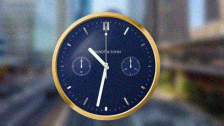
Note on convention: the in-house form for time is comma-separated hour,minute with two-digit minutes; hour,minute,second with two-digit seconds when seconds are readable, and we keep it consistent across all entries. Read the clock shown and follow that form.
10,32
